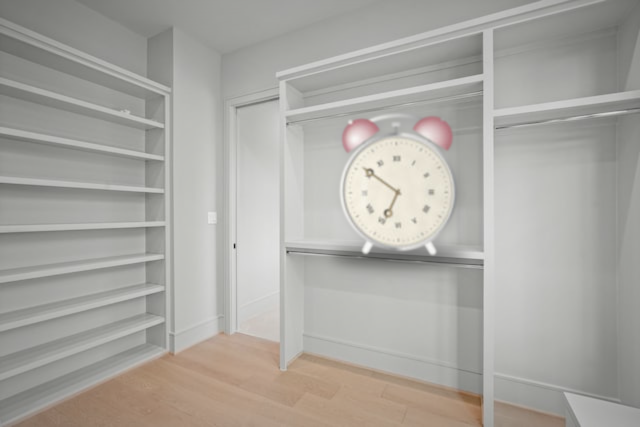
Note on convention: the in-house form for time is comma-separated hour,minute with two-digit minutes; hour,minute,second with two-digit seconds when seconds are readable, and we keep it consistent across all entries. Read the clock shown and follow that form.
6,51
